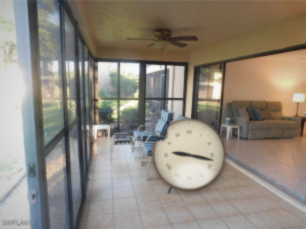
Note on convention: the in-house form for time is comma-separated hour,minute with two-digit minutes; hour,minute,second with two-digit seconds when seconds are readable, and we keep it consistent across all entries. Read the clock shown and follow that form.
9,17
